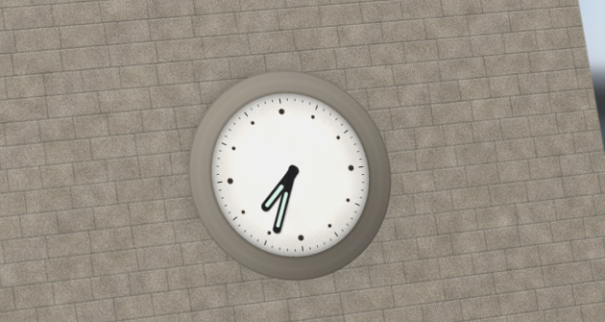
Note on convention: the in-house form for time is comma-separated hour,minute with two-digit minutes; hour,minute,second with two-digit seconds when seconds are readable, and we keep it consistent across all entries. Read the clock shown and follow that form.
7,34
